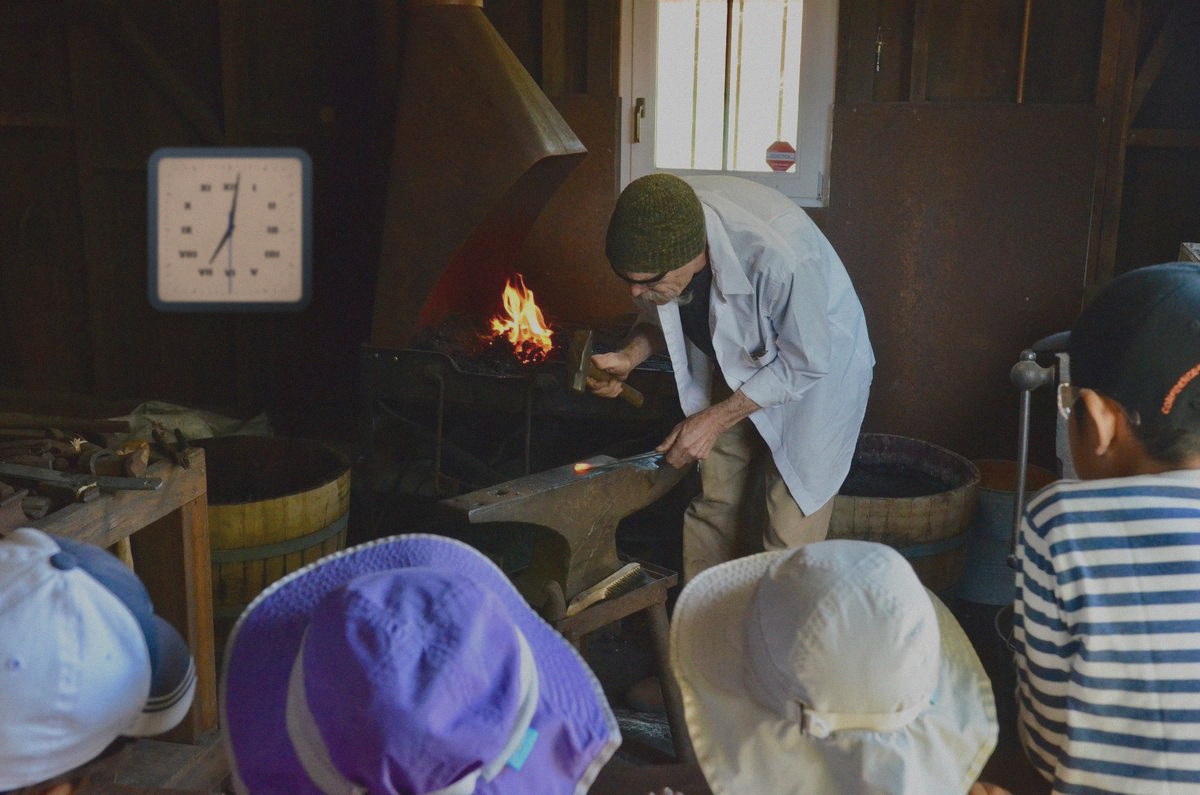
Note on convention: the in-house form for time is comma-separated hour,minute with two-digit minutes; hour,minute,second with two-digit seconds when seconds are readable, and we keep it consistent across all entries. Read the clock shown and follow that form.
7,01,30
